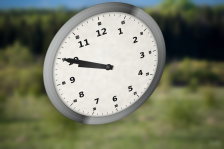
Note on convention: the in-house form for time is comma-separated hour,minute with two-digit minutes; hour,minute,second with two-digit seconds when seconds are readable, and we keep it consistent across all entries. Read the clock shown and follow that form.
9,50
